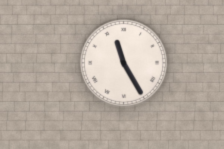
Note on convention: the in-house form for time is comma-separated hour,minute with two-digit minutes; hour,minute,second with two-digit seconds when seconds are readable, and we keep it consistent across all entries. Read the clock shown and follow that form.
11,25
